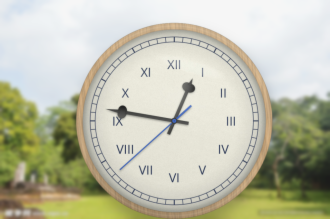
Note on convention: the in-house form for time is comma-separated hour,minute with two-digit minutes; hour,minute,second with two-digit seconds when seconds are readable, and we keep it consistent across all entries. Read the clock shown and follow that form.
12,46,38
